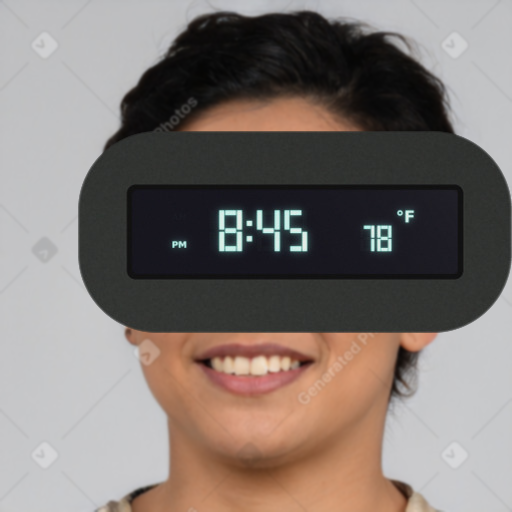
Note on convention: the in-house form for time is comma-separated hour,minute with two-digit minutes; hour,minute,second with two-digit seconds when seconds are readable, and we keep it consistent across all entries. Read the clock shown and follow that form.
8,45
